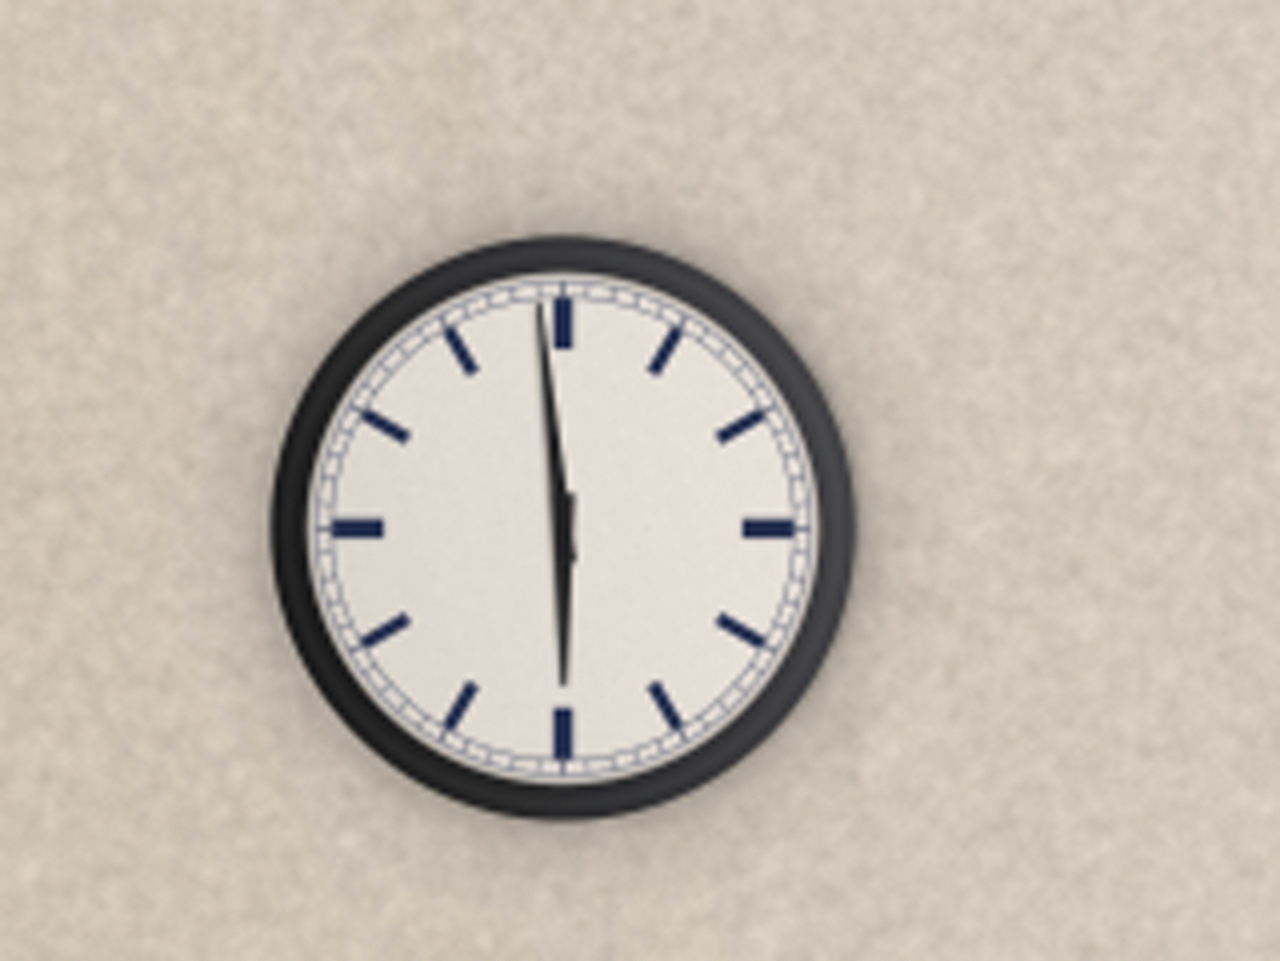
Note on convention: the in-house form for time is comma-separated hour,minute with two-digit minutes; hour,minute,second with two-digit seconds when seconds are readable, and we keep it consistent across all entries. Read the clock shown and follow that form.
5,59
